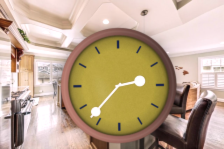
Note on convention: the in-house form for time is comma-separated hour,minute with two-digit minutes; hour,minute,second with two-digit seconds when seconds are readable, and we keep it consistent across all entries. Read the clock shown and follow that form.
2,37
